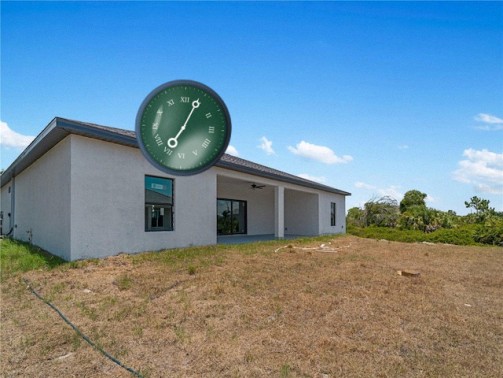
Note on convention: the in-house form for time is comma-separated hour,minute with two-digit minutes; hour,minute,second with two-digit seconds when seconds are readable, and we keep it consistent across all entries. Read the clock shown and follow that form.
7,04
